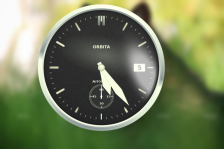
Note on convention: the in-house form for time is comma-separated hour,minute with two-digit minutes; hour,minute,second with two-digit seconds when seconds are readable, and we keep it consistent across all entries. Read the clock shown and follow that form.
5,24
